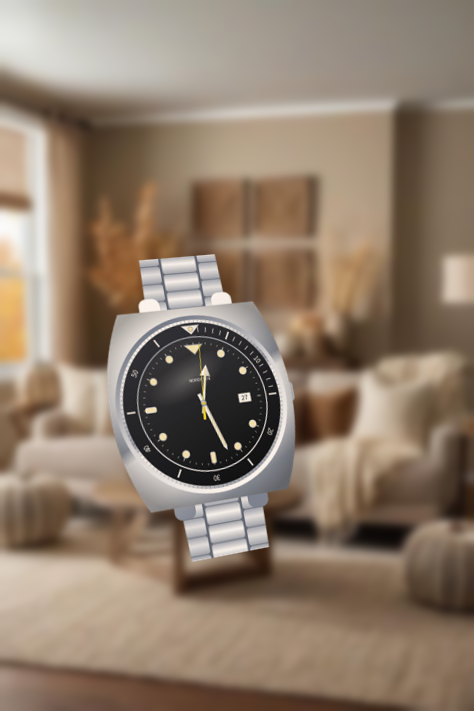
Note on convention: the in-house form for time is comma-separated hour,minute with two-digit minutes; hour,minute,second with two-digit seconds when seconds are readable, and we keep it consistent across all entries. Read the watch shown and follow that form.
12,27,01
